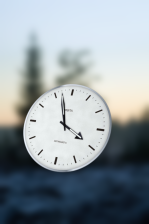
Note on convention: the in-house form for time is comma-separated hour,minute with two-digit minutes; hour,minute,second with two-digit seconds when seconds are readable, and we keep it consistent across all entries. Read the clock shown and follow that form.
3,57
